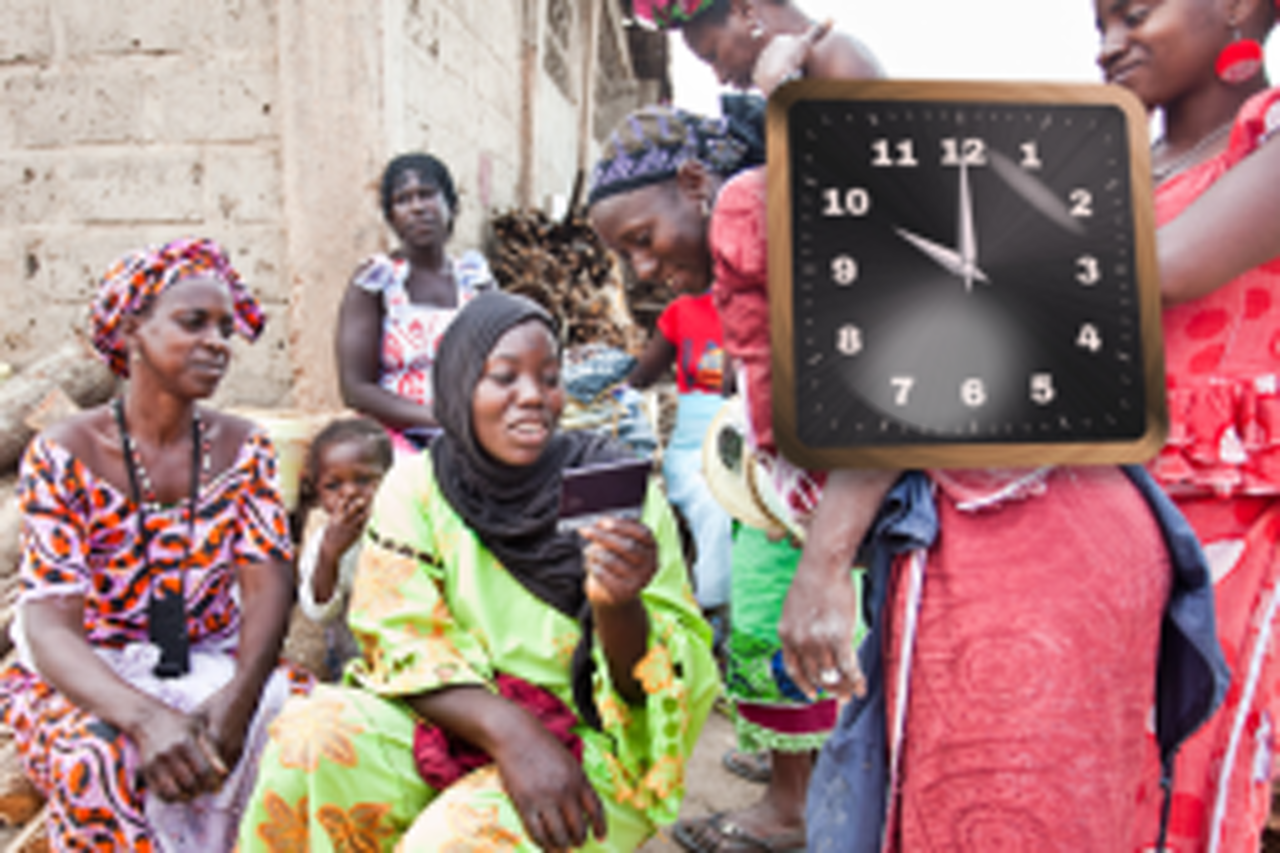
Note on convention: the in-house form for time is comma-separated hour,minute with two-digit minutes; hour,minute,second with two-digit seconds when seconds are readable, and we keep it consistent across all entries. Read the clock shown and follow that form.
10,00
